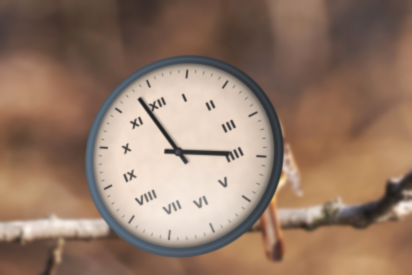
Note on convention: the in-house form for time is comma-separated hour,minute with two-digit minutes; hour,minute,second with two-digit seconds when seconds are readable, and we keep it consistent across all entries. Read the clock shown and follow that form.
3,58
